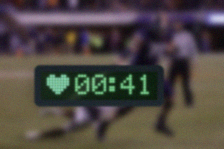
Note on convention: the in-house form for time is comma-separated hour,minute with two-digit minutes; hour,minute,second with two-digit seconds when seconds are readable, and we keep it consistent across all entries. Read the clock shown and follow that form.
0,41
